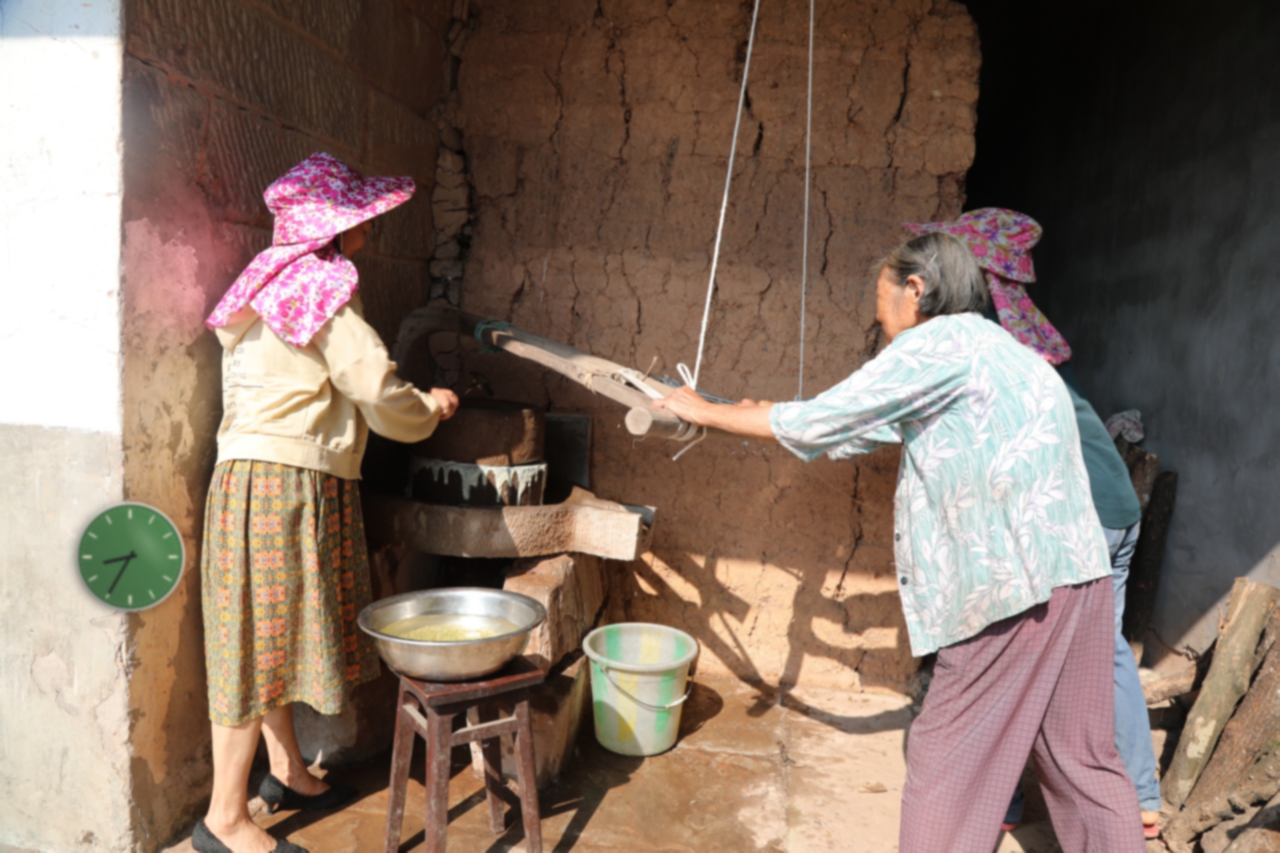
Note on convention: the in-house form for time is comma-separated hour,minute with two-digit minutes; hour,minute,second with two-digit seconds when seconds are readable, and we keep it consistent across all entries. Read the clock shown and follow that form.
8,35
